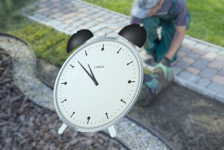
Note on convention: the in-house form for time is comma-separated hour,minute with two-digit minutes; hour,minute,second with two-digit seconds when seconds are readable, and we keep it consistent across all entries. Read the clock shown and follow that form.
10,52
